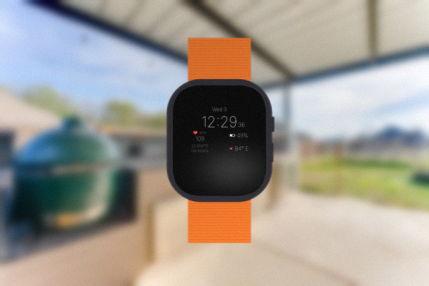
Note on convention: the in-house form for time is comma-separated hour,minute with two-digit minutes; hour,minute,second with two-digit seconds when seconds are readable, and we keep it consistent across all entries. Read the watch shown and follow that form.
12,29
